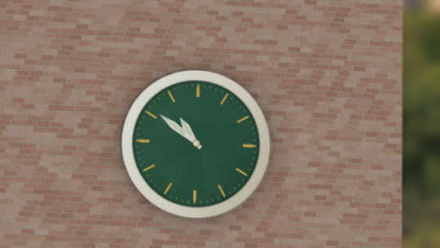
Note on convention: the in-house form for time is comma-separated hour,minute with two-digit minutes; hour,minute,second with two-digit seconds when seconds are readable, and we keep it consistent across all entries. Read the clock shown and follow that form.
10,51
